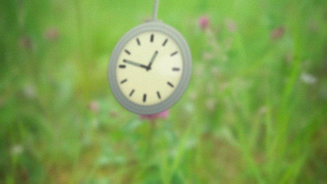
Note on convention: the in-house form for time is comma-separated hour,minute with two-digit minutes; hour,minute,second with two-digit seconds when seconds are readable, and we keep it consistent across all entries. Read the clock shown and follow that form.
12,47
